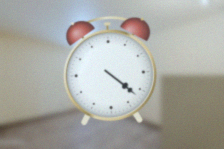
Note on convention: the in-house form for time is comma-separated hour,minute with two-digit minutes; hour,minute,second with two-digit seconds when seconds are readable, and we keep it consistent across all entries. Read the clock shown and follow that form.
4,22
